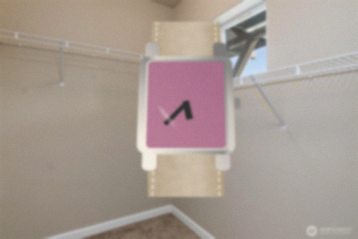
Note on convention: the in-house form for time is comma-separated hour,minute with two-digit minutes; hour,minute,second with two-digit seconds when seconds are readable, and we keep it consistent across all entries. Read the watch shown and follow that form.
5,37
